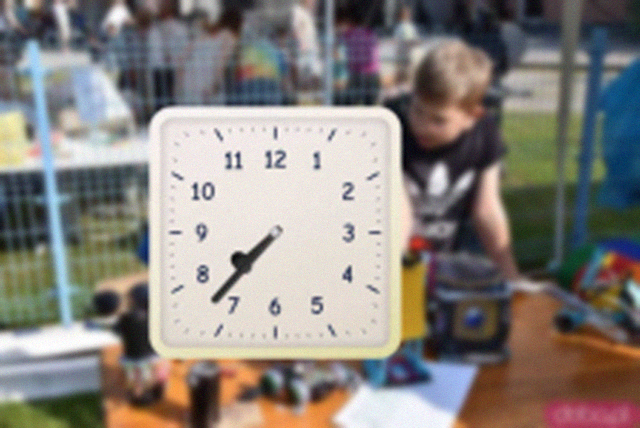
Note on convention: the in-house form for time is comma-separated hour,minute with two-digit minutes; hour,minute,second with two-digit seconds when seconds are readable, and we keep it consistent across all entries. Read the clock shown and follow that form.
7,37
